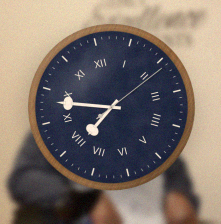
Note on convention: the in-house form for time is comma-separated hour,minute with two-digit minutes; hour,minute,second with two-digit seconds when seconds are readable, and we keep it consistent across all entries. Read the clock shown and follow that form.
7,48,11
